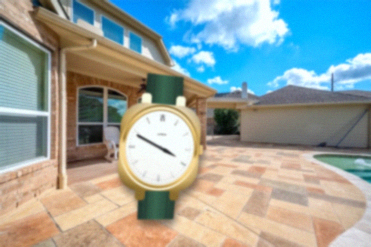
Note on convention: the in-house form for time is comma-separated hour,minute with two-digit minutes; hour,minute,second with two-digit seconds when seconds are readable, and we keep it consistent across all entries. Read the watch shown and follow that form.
3,49
